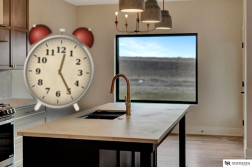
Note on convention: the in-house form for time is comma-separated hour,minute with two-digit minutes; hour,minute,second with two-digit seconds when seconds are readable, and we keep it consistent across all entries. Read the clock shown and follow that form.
12,25
